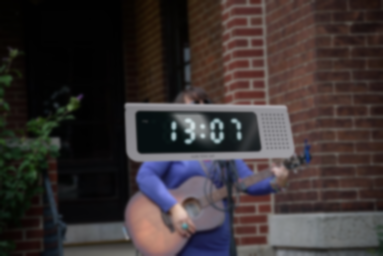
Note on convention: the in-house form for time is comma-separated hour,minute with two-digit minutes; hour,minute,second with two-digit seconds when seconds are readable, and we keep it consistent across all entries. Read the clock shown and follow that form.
13,07
